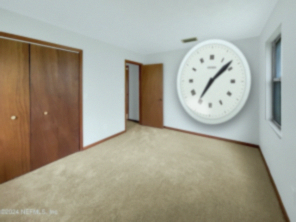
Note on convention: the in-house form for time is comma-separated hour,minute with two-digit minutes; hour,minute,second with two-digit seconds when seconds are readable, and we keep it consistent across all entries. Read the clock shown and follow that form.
7,08
